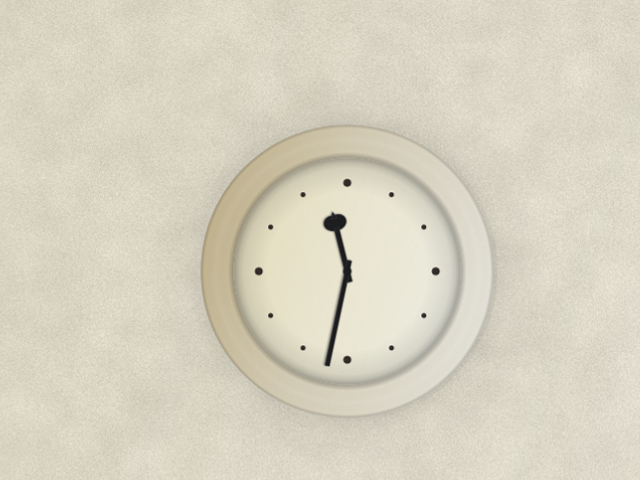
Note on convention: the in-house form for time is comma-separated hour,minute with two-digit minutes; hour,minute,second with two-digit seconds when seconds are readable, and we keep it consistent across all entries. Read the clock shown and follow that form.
11,32
